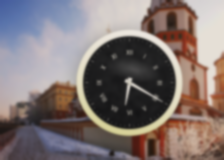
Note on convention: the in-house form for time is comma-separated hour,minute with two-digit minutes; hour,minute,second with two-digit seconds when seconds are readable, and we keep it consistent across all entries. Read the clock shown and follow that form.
6,20
